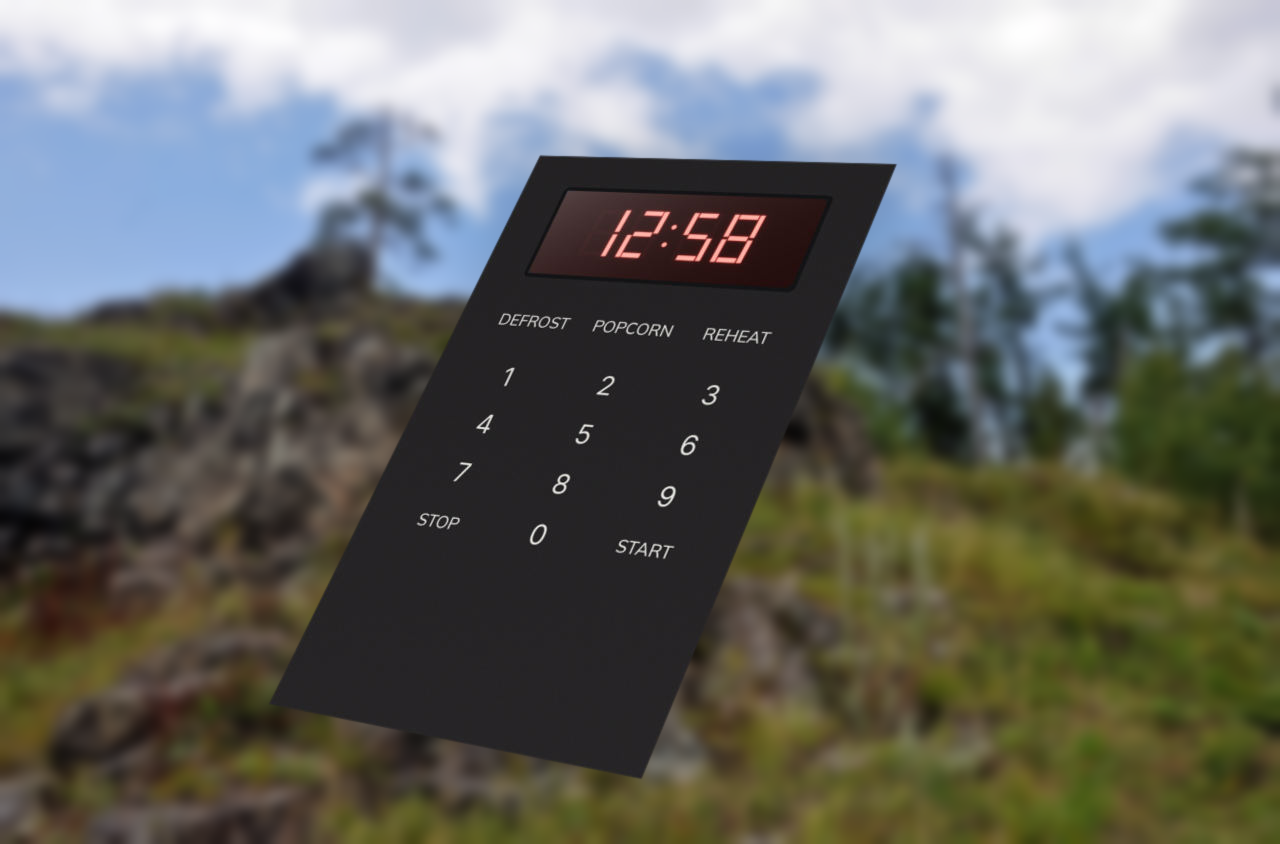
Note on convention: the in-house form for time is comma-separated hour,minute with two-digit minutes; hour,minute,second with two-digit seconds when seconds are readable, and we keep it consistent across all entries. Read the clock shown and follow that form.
12,58
